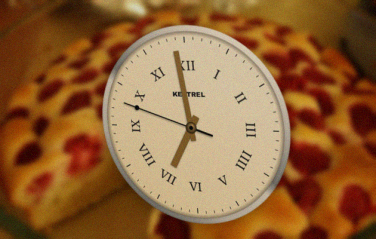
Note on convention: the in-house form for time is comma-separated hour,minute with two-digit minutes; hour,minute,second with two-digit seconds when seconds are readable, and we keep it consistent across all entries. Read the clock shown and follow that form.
6,58,48
